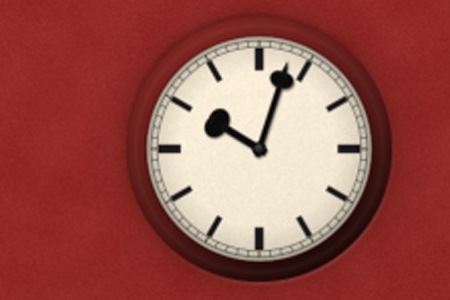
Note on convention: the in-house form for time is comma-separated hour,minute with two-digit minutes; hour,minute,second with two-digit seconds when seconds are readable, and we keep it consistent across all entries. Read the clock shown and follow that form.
10,03
